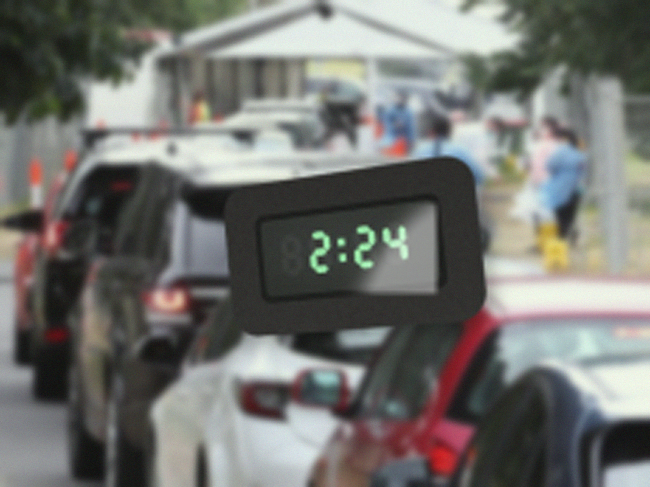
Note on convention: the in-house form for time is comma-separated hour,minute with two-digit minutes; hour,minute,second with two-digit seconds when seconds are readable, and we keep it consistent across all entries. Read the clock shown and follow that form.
2,24
